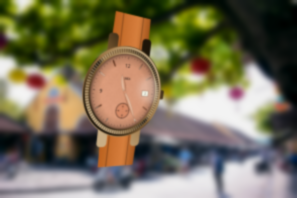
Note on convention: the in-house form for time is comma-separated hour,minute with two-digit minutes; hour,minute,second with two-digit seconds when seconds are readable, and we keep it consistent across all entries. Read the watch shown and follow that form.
11,25
